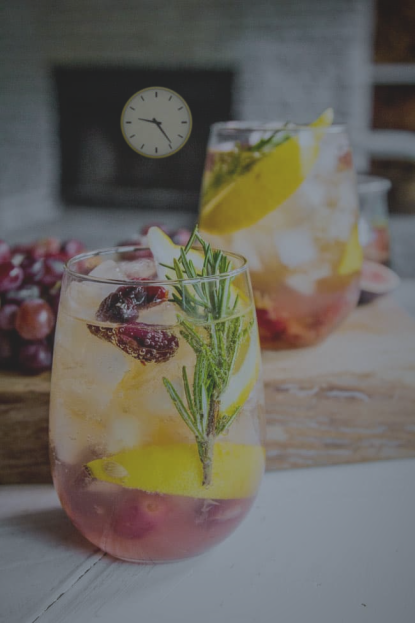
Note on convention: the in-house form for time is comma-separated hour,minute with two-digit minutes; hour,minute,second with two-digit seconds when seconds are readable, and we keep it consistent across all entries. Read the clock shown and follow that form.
9,24
